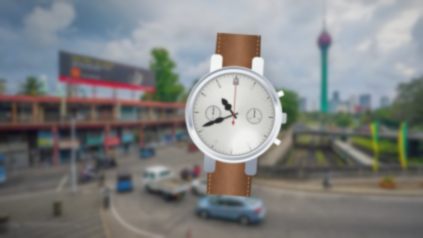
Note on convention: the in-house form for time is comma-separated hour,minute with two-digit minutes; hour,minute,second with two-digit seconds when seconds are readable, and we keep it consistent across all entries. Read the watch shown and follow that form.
10,41
